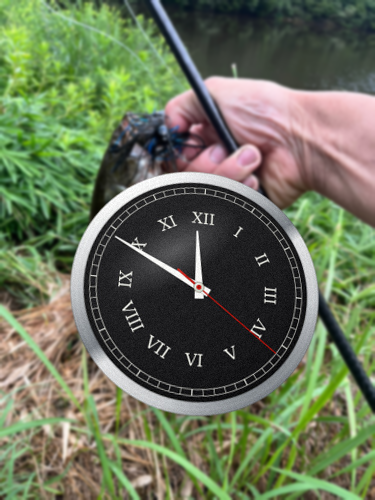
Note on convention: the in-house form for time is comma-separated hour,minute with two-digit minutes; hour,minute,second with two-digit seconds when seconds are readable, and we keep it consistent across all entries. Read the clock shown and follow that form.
11,49,21
